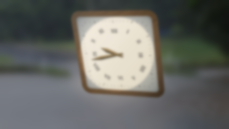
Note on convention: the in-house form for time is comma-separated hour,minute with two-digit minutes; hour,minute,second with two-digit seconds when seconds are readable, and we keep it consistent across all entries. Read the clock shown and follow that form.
9,43
